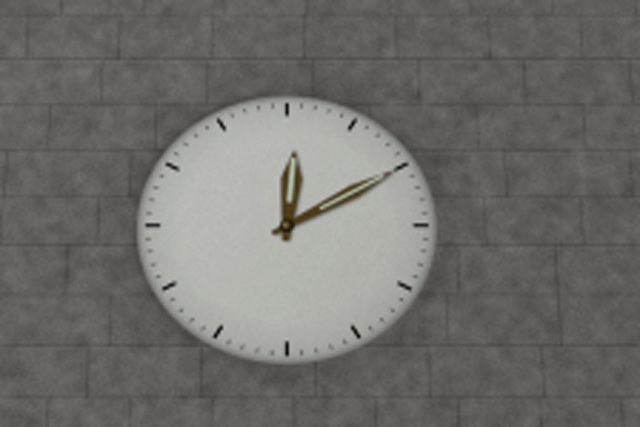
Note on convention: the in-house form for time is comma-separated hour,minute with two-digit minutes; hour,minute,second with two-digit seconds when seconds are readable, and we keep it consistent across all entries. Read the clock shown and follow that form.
12,10
